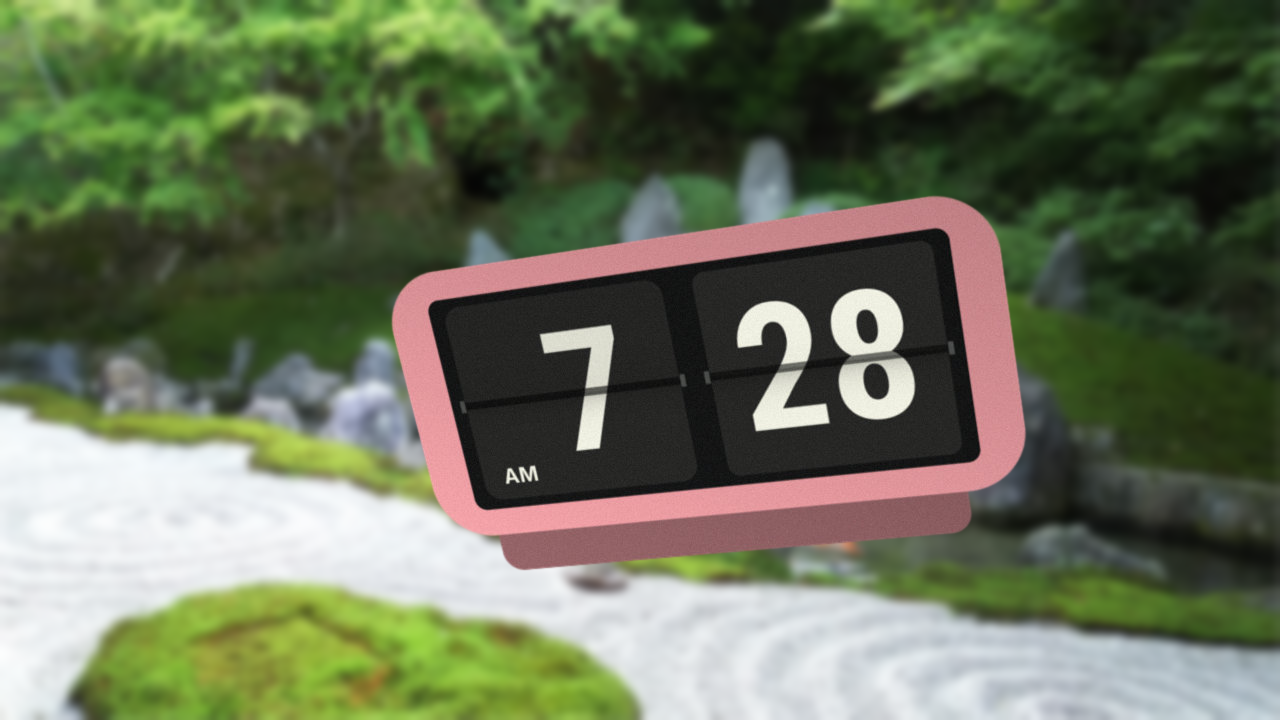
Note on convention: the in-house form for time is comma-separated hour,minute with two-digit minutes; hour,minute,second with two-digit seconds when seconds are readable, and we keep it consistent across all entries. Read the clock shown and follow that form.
7,28
